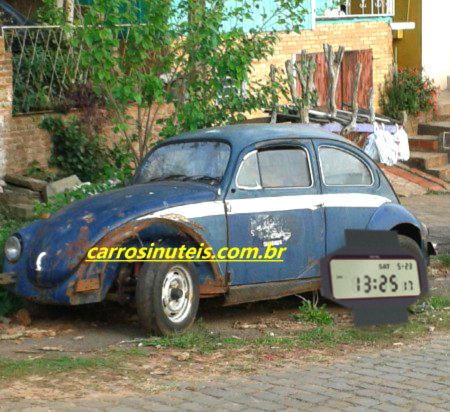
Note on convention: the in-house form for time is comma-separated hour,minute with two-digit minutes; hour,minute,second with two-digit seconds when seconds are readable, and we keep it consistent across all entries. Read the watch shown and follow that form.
13,25,17
